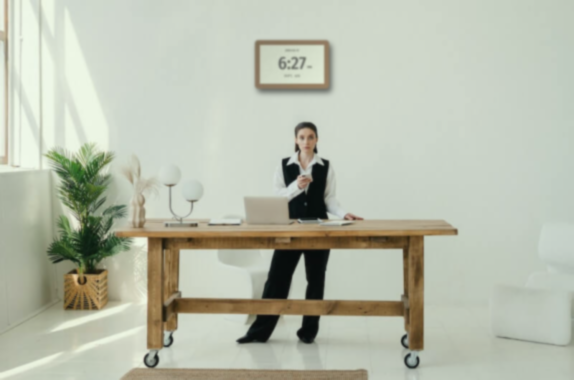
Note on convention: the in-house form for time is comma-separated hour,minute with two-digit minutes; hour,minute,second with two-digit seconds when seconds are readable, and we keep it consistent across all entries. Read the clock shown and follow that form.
6,27
